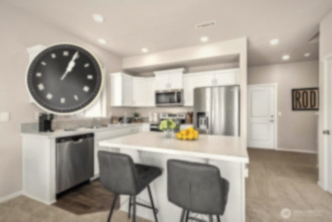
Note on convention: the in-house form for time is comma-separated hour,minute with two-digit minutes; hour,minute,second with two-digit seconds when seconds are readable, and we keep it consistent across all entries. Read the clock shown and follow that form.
1,04
